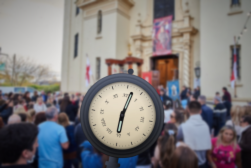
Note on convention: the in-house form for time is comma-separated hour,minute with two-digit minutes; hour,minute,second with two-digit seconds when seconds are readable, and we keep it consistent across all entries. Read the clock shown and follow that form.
6,02
